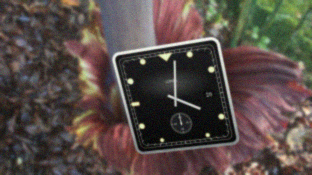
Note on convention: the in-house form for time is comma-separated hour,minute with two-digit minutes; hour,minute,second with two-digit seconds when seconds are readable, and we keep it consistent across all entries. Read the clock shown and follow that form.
4,02
